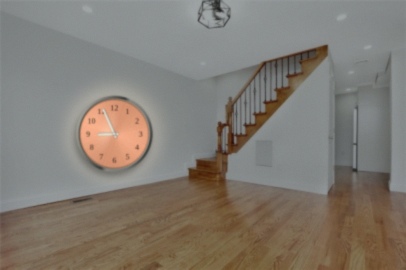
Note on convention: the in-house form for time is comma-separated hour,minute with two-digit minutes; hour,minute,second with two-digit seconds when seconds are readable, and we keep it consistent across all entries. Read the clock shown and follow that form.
8,56
